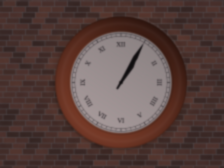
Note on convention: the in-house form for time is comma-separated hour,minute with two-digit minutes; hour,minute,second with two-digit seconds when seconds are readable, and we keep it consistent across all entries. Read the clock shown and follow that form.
1,05
